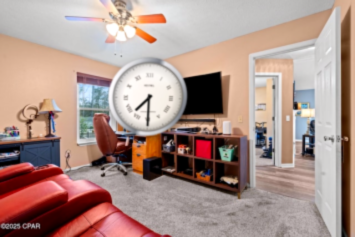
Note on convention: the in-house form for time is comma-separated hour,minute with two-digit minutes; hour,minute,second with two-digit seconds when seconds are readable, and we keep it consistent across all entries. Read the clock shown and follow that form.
7,30
